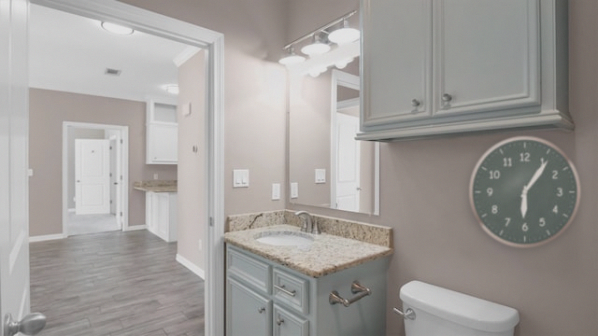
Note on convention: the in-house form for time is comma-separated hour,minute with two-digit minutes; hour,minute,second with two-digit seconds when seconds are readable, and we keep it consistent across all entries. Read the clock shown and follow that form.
6,06
